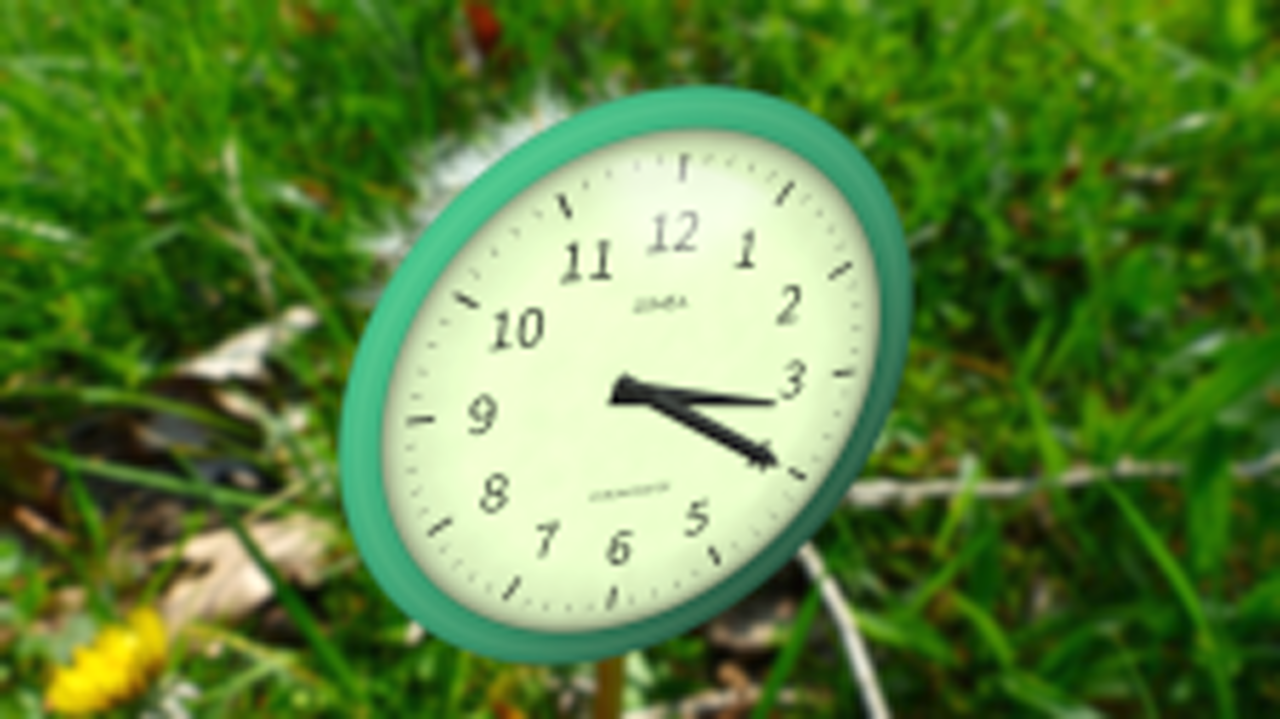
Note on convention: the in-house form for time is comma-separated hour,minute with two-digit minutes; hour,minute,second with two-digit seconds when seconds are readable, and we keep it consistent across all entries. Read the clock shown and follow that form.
3,20
